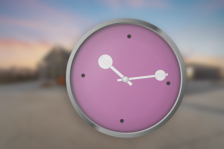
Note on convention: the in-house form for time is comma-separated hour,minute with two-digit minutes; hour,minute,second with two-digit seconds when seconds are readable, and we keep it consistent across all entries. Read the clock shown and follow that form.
10,13
